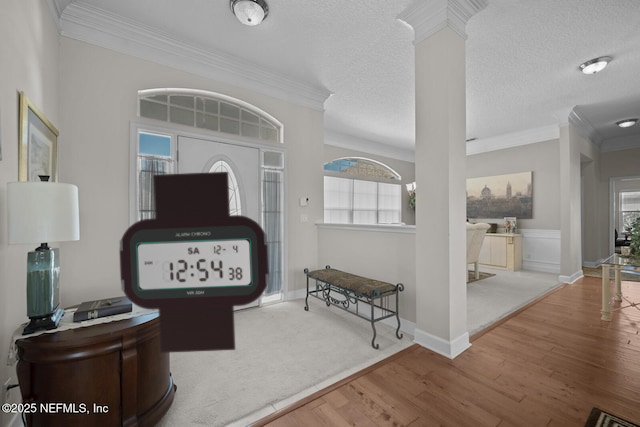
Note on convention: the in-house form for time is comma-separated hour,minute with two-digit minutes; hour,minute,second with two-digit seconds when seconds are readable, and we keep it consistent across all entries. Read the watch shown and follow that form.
12,54,38
